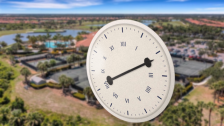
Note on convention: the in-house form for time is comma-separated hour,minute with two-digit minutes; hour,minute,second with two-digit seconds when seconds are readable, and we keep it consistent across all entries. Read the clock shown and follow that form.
8,11
